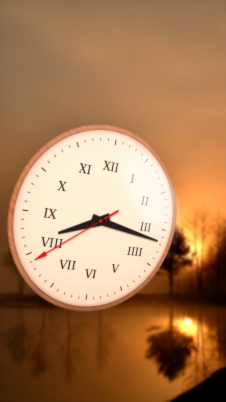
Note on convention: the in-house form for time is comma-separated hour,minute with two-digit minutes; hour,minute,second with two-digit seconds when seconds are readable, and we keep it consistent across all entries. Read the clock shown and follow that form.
8,16,39
